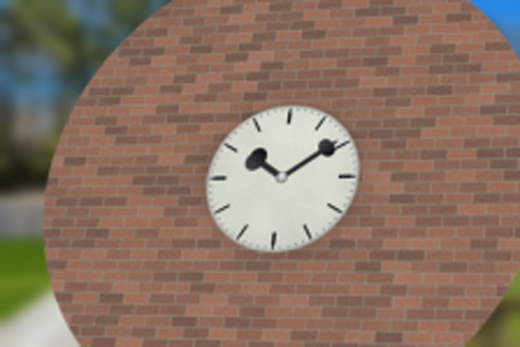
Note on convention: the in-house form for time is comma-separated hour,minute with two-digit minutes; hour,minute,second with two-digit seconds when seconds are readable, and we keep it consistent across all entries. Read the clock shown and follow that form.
10,09
